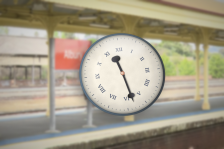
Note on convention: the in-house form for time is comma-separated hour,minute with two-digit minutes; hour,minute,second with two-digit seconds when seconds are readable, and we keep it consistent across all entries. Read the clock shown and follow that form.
11,28
